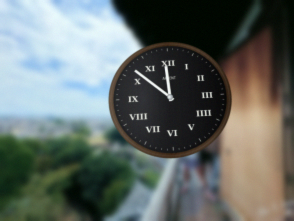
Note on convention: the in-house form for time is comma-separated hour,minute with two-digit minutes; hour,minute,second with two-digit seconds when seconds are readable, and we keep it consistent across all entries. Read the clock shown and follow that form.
11,52
